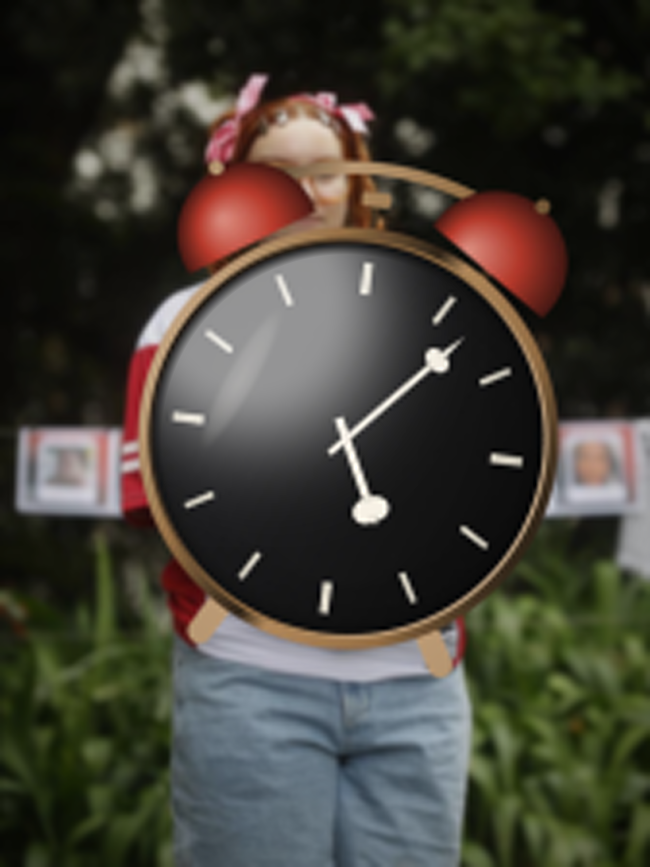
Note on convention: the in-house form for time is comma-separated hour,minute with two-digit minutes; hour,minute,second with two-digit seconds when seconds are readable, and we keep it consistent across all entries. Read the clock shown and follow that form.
5,07
